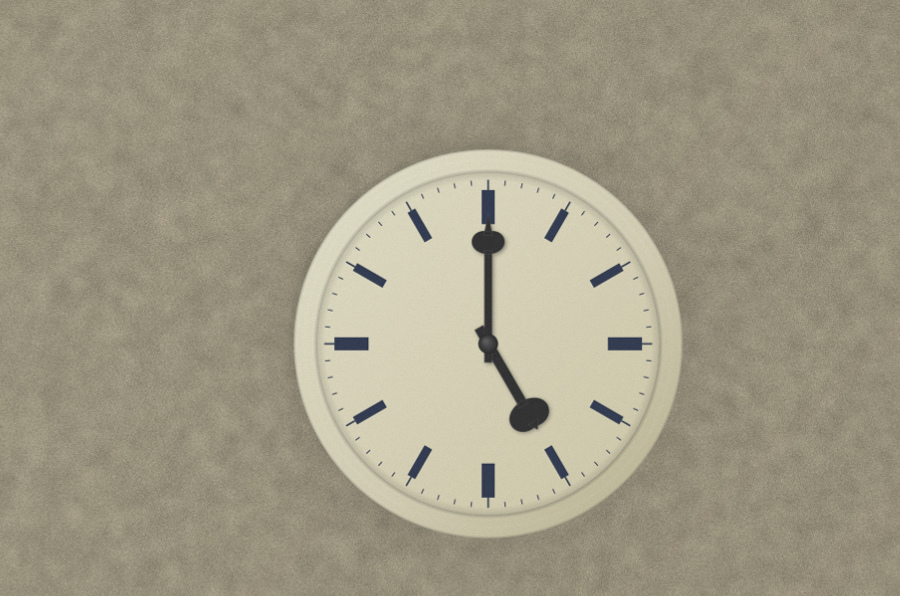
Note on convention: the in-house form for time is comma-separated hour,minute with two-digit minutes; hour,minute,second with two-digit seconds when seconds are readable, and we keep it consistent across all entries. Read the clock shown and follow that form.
5,00
